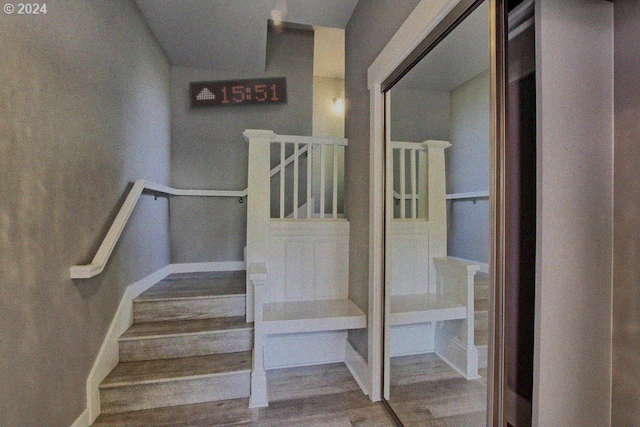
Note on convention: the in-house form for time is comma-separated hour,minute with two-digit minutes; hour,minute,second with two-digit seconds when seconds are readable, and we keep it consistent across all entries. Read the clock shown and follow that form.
15,51
